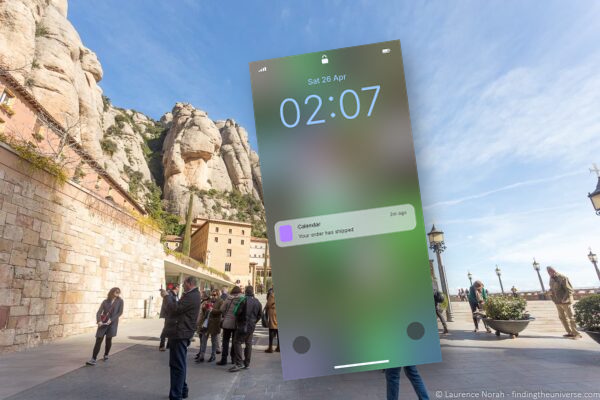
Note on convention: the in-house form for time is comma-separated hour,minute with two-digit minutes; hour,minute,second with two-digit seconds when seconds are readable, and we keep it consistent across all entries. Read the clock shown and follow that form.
2,07
